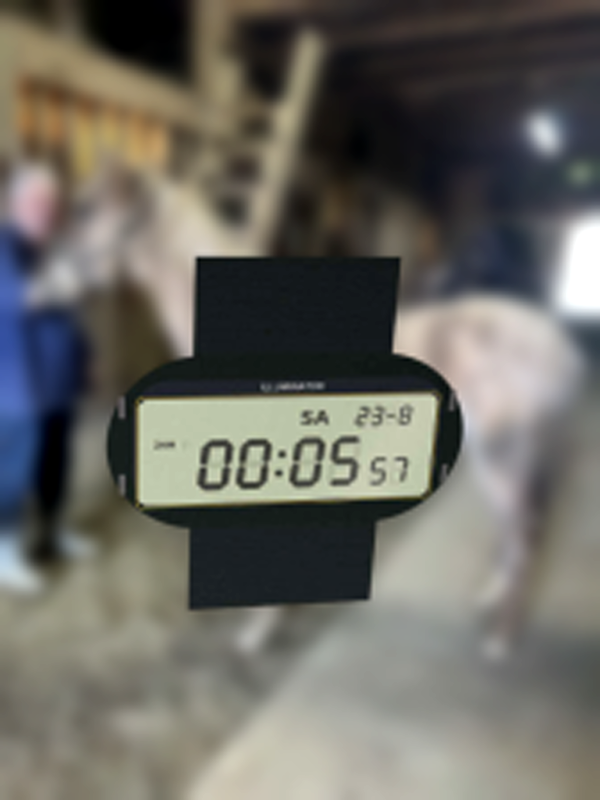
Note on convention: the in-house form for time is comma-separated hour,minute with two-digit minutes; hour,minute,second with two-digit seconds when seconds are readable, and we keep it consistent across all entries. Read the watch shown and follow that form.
0,05,57
